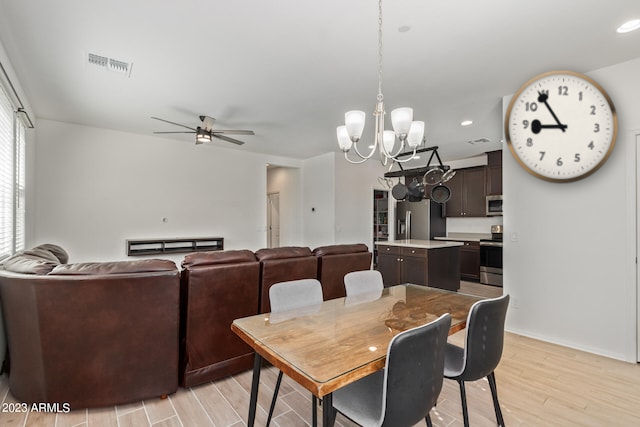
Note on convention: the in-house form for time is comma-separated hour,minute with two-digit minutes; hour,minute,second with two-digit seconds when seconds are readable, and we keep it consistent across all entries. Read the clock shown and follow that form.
8,54
